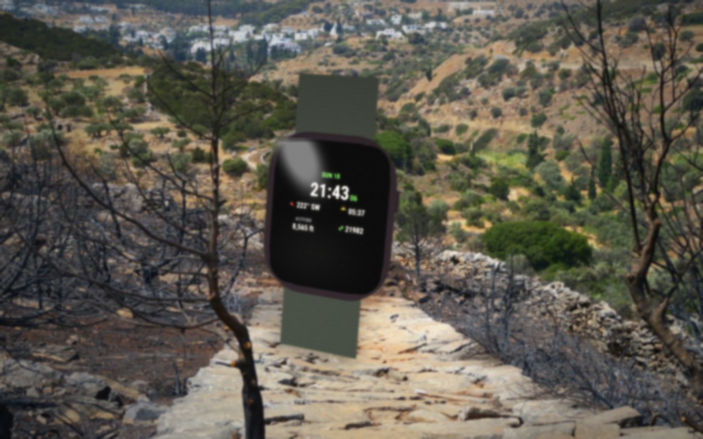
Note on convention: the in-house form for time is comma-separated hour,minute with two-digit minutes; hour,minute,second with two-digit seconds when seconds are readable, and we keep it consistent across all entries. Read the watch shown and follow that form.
21,43
